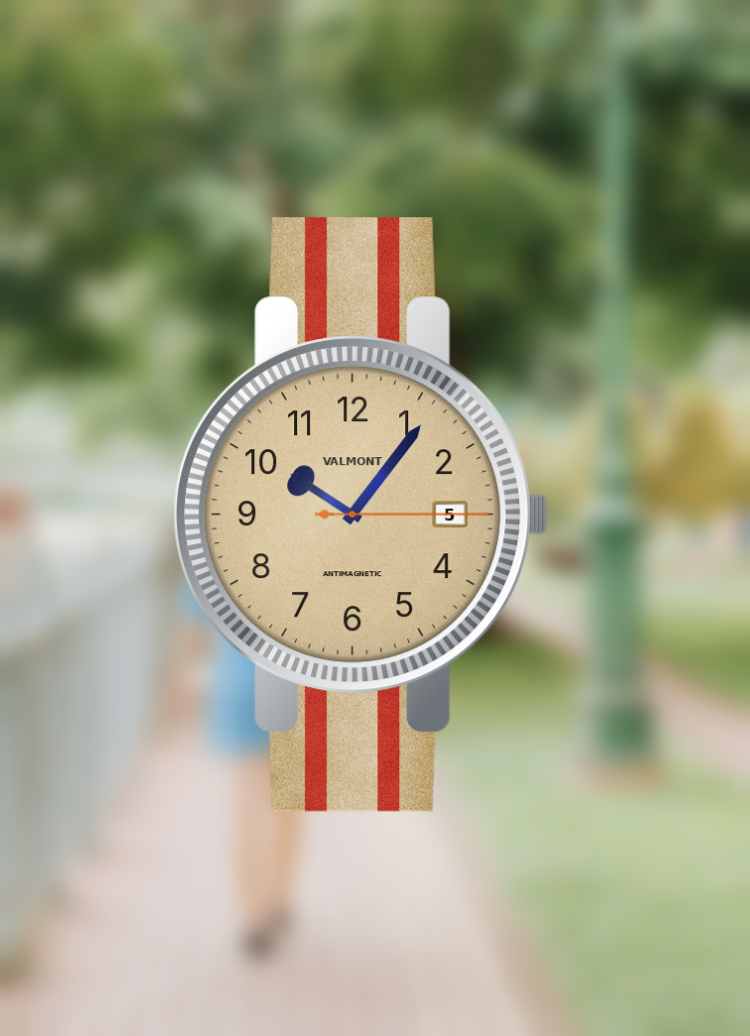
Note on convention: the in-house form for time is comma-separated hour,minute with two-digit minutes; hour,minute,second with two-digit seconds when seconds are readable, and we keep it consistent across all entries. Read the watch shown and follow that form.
10,06,15
